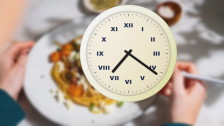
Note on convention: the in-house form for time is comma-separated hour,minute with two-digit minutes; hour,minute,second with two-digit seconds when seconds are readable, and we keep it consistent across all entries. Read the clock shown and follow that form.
7,21
